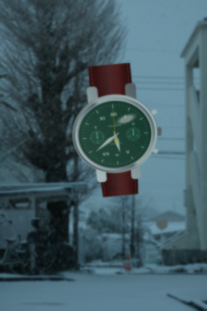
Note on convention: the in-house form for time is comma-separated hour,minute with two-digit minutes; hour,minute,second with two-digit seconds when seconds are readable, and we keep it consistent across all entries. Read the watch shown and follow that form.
5,39
